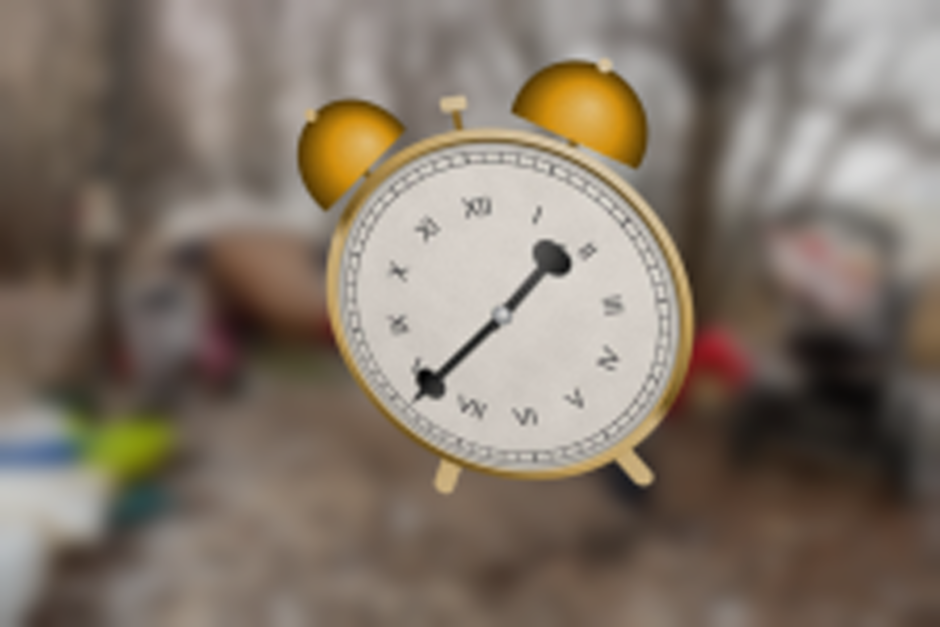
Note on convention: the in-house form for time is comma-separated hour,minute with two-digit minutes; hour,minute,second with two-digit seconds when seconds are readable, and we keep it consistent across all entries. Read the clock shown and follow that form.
1,39
